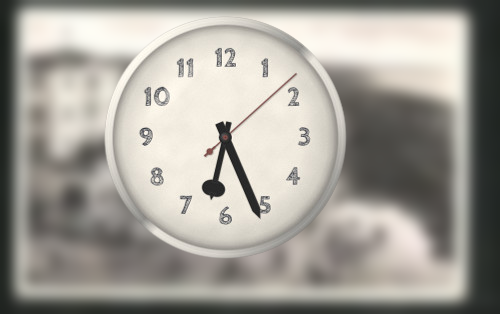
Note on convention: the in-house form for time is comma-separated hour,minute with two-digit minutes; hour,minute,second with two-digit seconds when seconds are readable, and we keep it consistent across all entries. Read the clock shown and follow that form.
6,26,08
